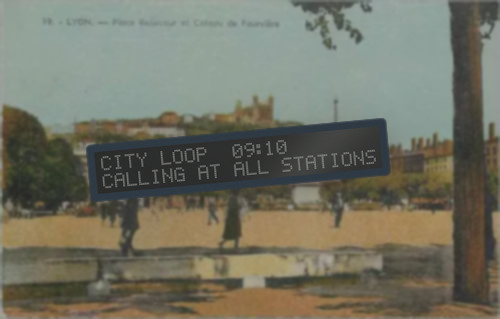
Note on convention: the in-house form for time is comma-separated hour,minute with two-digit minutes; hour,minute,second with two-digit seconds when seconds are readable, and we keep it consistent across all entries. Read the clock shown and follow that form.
9,10
